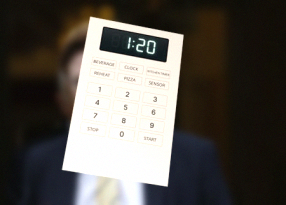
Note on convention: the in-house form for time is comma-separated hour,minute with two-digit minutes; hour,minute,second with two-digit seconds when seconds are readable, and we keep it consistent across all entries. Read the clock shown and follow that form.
1,20
